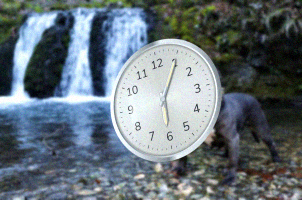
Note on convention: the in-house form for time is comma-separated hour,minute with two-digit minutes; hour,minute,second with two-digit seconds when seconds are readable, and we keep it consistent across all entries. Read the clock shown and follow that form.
6,05
